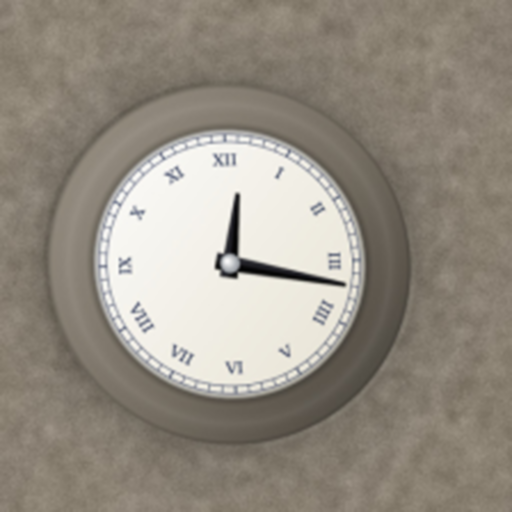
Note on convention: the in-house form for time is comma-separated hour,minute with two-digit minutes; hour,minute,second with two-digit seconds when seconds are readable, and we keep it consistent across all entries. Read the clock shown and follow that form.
12,17
